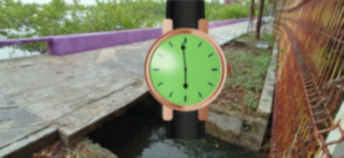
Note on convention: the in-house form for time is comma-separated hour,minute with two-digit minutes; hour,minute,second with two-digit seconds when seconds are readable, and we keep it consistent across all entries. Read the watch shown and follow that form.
5,59
